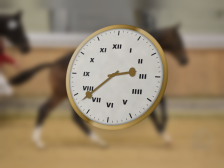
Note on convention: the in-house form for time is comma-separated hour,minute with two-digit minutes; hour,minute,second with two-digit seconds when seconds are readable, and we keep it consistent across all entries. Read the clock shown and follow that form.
2,38
